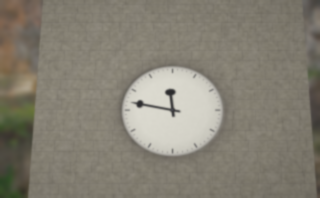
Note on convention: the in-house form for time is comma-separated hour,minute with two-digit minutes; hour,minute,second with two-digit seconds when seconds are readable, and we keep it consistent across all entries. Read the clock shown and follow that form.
11,47
